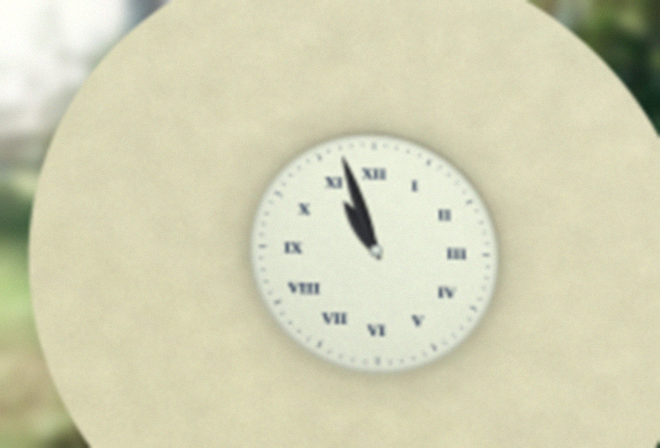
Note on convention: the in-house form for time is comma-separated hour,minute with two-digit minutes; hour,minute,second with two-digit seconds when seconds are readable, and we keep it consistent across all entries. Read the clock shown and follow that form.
10,57
